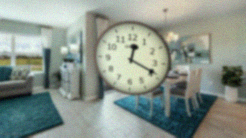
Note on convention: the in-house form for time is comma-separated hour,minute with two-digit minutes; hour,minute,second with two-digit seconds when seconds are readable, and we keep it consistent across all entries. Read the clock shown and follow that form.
12,19
